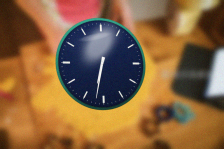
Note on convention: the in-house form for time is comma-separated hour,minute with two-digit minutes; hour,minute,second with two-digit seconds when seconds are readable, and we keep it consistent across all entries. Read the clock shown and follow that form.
6,32
